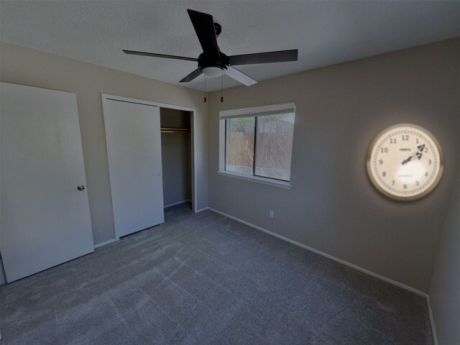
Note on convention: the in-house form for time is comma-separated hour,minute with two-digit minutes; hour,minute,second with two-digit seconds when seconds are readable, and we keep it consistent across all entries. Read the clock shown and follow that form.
2,08
